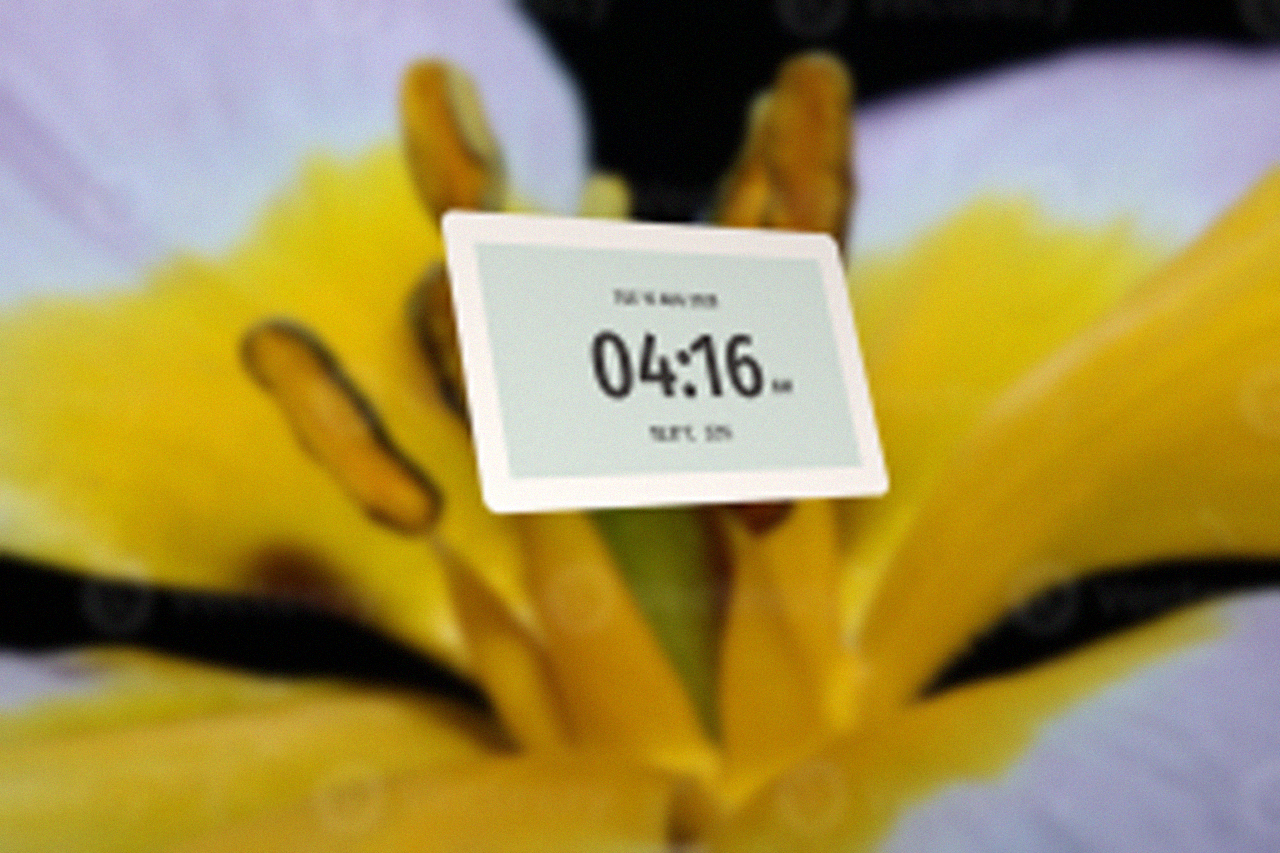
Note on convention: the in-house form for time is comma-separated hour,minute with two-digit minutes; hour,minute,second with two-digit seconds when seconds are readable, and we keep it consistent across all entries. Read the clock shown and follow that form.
4,16
